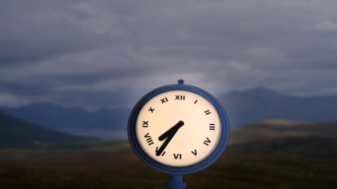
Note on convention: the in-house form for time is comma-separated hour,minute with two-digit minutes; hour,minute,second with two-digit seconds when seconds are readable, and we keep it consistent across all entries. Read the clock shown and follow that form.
7,35
